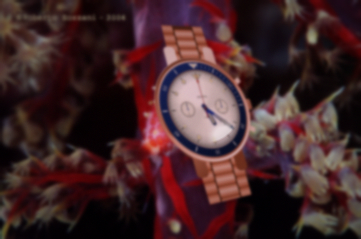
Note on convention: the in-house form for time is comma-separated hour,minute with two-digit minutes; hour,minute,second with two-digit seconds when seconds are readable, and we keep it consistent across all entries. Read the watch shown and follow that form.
5,22
